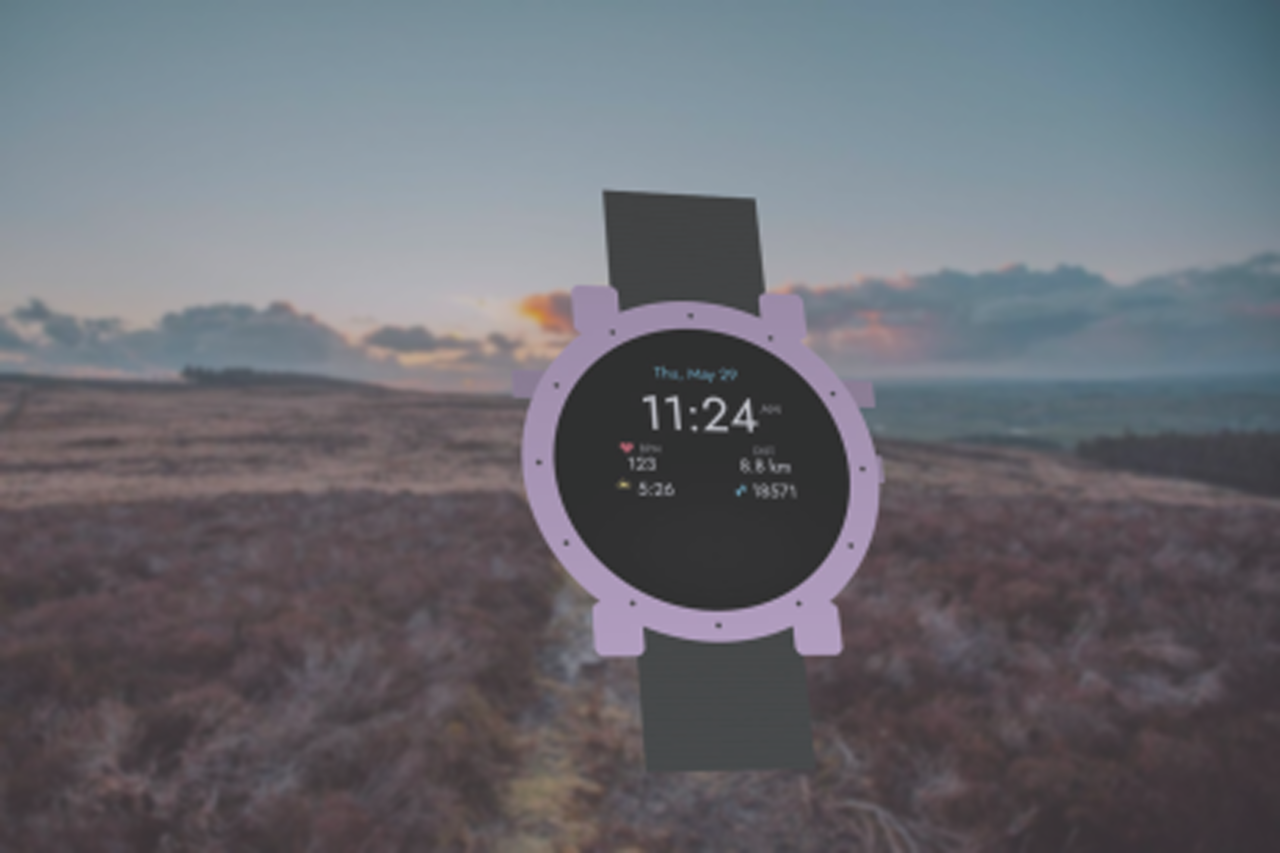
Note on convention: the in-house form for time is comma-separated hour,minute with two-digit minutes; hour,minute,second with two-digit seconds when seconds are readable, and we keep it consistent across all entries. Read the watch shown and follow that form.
11,24
